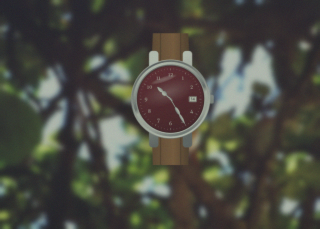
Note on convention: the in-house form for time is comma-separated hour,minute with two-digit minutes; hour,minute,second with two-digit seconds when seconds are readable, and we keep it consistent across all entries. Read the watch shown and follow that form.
10,25
